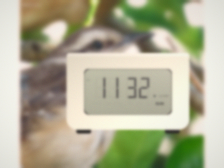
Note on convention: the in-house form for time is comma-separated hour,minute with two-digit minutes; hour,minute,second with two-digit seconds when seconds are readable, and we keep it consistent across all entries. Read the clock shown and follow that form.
11,32
